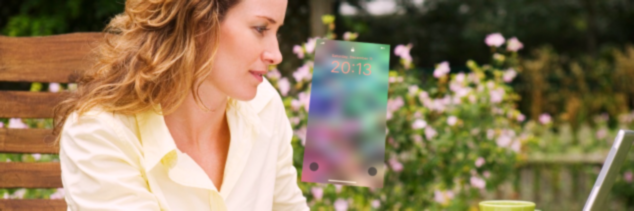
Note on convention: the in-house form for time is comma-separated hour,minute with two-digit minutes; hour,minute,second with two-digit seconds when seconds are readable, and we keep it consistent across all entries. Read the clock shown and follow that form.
20,13
